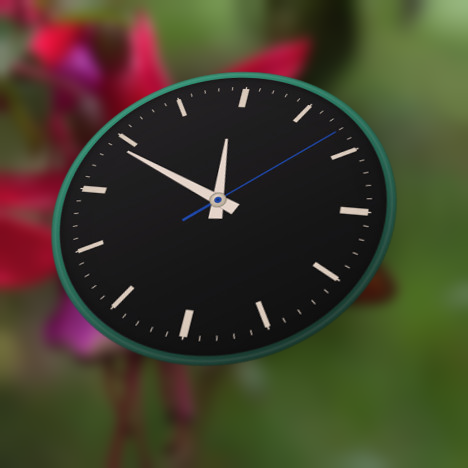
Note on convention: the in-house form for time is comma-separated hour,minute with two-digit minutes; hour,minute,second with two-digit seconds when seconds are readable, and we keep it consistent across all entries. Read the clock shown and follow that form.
11,49,08
